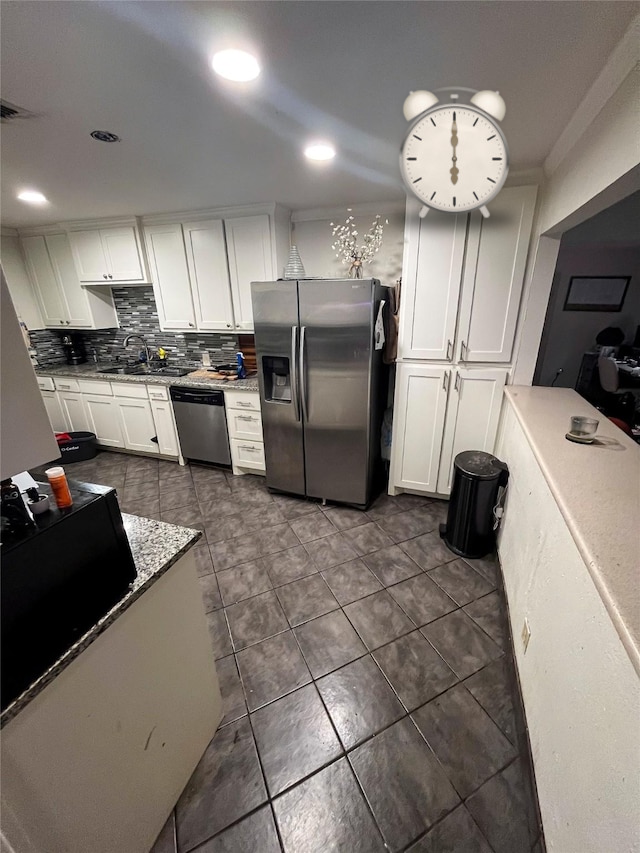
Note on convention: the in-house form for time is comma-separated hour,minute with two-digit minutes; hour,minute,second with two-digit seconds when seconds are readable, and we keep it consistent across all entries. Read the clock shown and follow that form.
6,00
